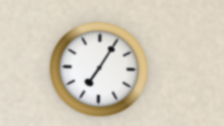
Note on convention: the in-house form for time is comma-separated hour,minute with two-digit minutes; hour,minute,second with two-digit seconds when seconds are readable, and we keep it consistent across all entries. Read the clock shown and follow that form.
7,05
